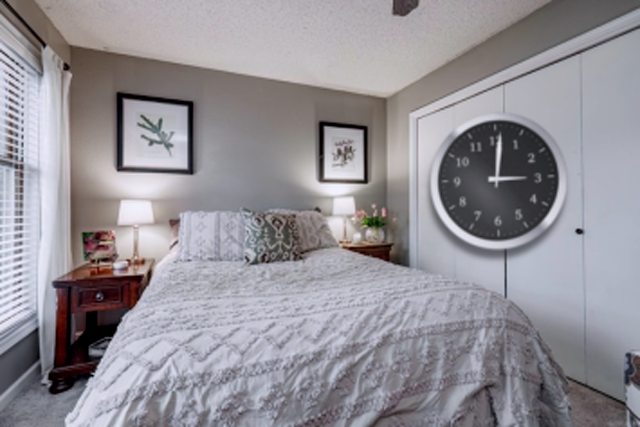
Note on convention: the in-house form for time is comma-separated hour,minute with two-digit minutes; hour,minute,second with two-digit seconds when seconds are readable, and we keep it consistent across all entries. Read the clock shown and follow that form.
3,01
